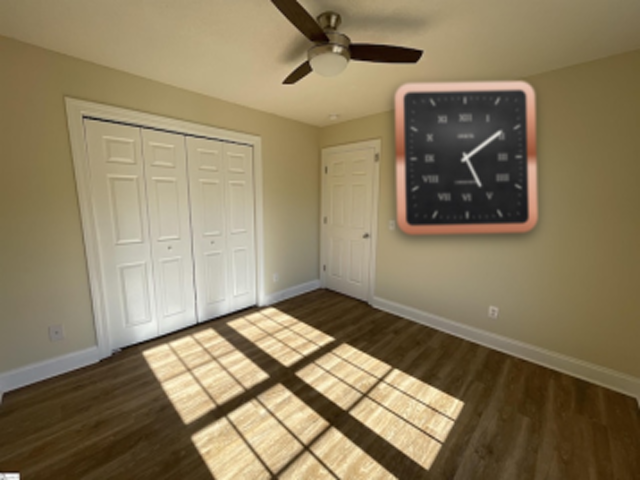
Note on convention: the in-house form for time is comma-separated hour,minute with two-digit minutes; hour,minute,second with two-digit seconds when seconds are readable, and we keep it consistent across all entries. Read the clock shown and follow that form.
5,09
